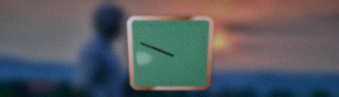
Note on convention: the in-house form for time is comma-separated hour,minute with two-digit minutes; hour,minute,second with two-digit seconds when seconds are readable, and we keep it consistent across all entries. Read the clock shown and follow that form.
9,49
